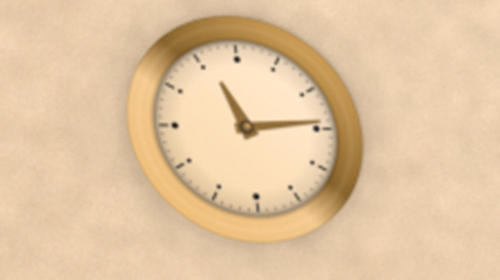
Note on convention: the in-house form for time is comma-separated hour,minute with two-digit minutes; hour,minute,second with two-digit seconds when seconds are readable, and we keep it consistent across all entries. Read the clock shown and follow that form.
11,14
